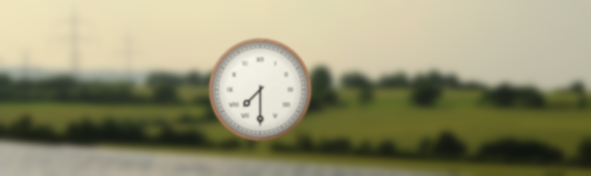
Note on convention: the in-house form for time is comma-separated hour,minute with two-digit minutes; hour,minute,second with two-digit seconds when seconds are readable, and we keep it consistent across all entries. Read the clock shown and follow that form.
7,30
